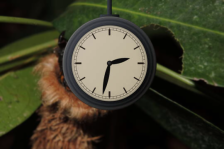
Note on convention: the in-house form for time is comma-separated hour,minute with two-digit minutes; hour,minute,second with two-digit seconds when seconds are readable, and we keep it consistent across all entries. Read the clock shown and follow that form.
2,32
